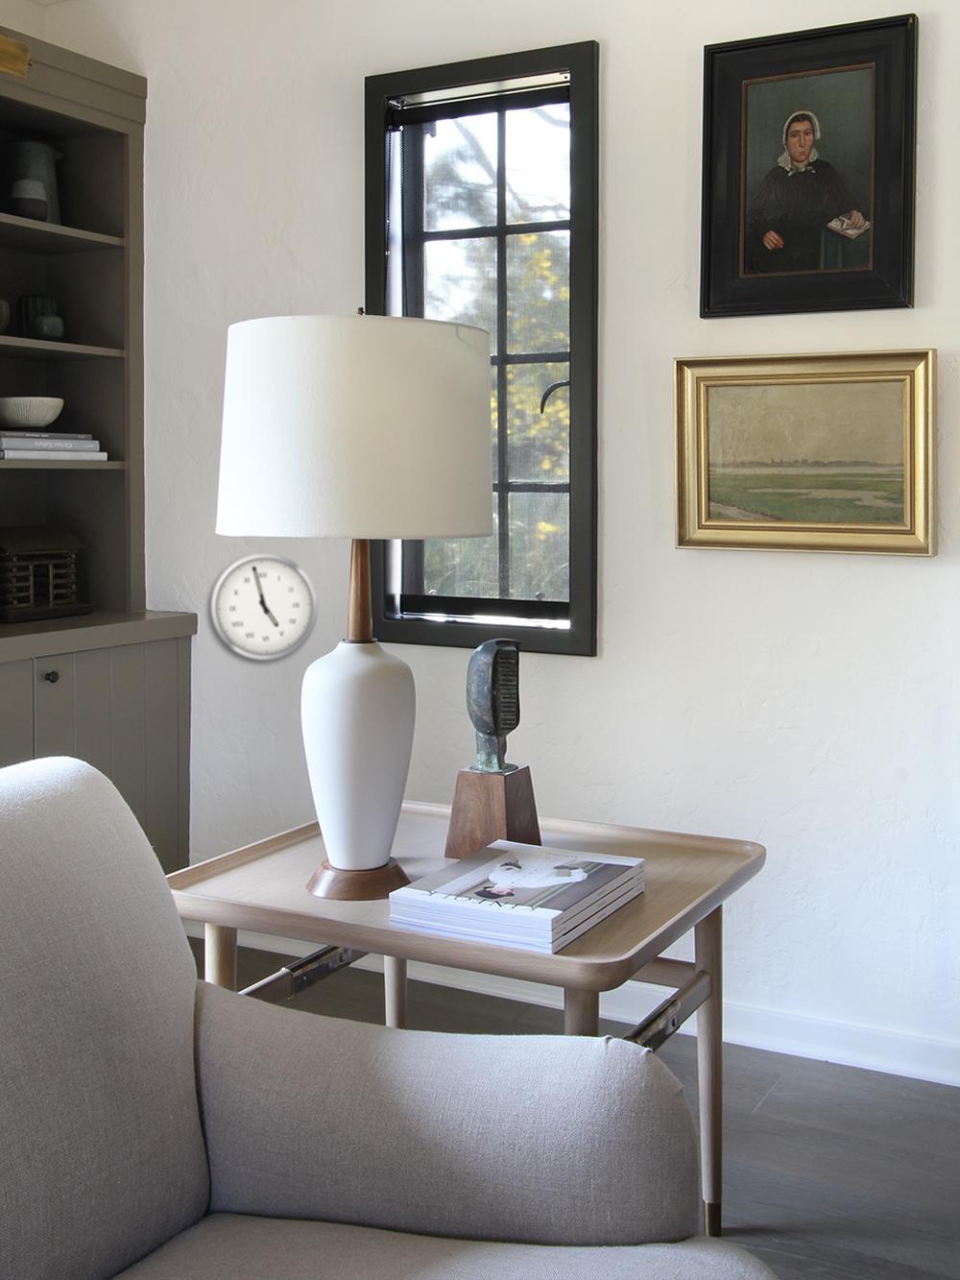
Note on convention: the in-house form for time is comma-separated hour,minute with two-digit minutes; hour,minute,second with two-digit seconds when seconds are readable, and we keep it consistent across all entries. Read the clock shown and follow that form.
4,58
